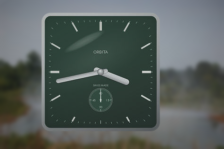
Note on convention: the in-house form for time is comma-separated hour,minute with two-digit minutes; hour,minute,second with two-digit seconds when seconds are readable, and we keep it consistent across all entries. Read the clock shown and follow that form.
3,43
